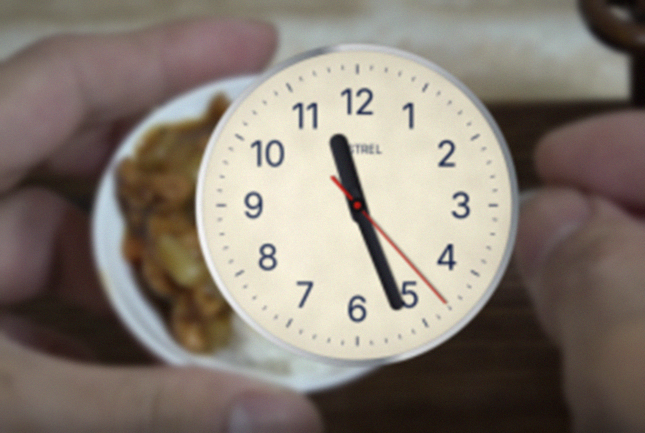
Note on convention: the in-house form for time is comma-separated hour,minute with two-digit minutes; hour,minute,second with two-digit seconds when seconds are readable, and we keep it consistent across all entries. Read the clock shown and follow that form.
11,26,23
